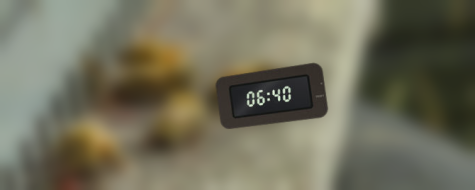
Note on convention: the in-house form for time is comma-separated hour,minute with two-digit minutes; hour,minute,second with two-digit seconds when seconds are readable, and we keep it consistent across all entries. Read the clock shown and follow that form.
6,40
